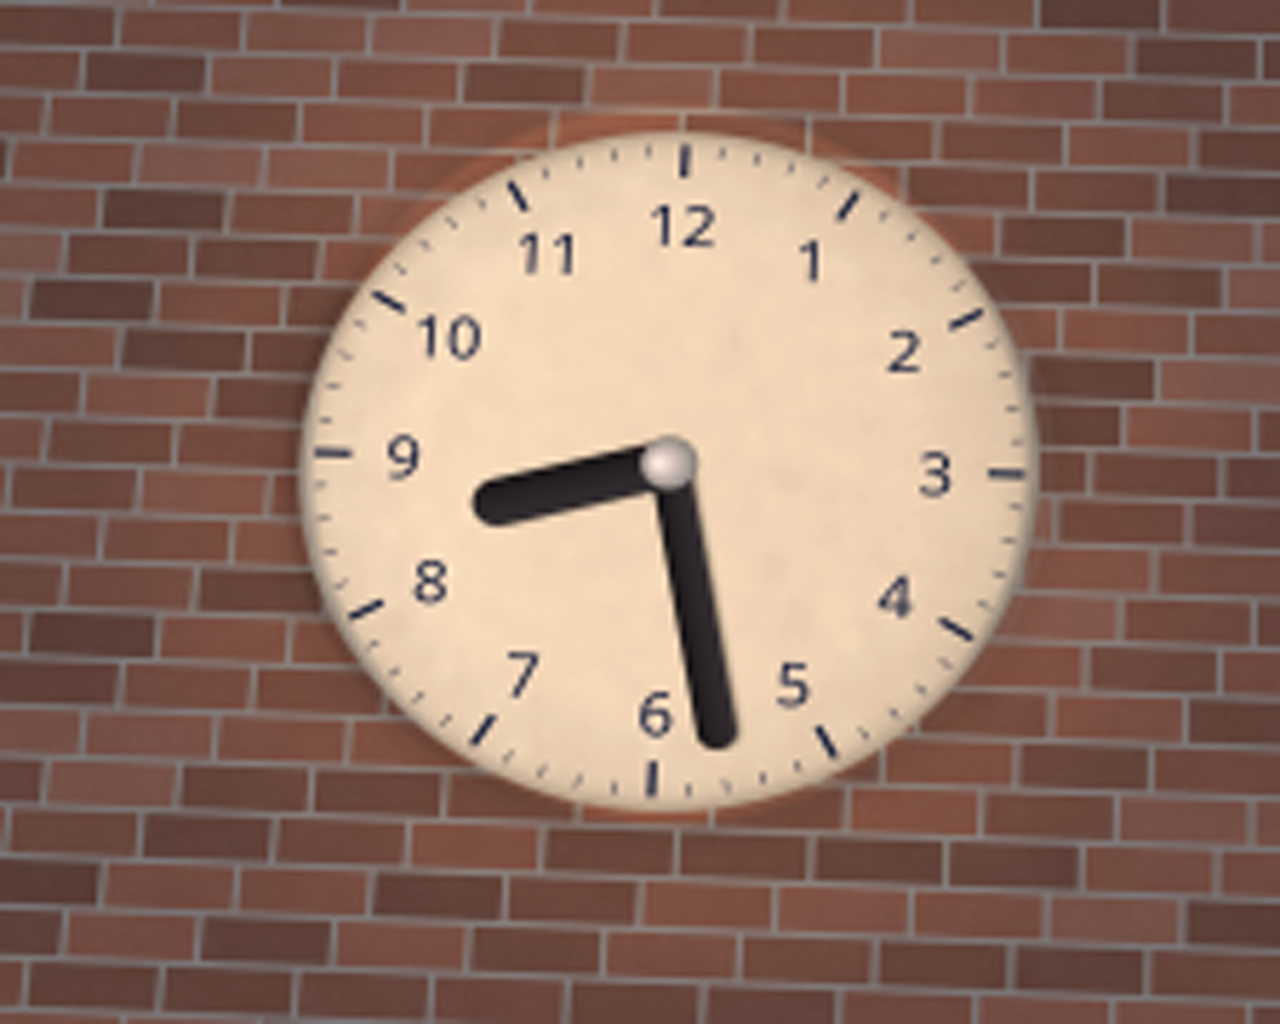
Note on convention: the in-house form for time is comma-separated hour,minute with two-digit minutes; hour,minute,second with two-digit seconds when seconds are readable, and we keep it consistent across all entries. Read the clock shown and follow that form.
8,28
